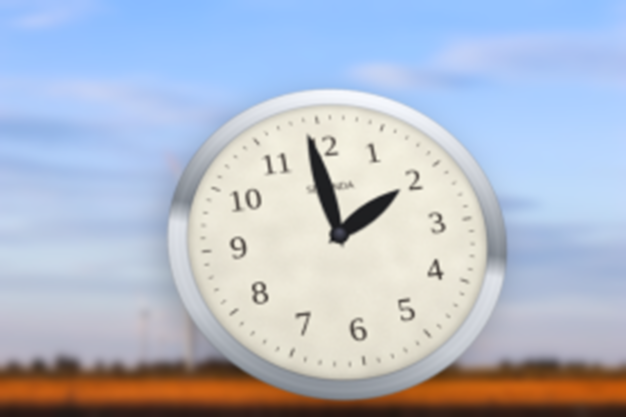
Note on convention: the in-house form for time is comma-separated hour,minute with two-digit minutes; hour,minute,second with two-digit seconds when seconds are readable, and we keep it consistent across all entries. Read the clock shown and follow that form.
1,59
